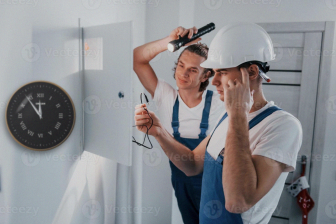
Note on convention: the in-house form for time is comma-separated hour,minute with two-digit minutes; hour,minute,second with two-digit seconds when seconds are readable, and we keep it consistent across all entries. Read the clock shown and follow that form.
11,54
